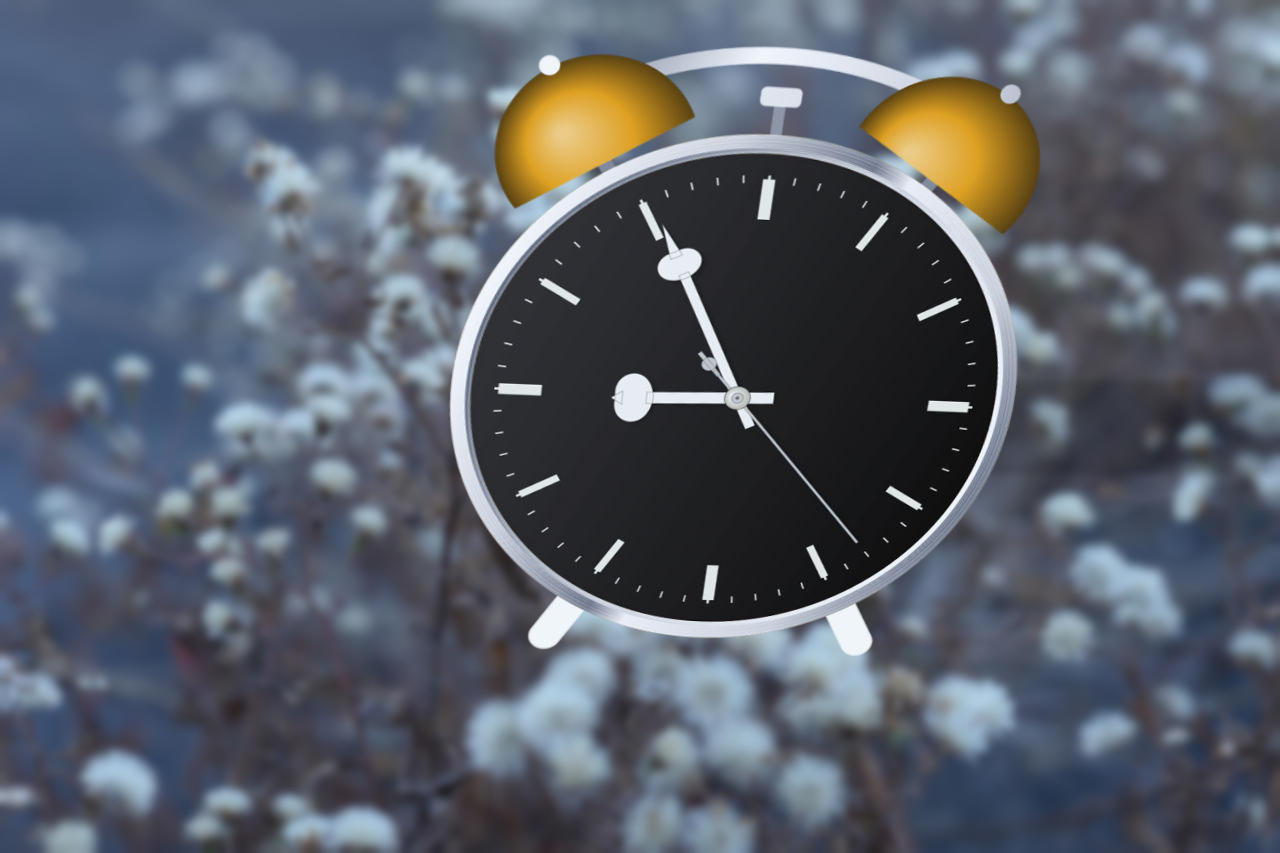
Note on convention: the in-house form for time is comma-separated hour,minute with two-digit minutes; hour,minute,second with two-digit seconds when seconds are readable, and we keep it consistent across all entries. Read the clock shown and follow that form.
8,55,23
